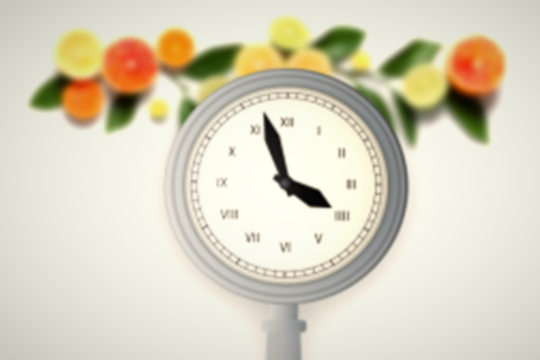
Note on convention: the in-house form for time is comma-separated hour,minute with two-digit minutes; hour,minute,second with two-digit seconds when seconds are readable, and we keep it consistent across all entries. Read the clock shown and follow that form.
3,57
